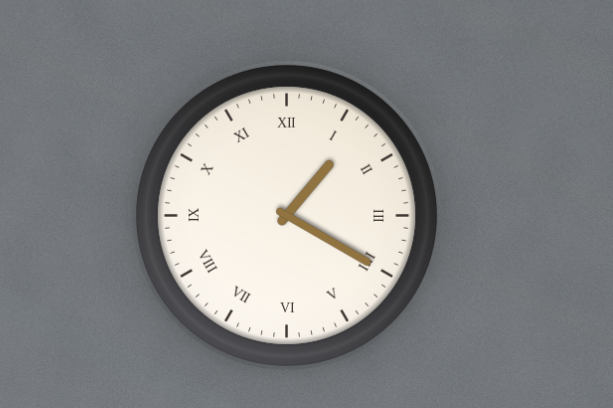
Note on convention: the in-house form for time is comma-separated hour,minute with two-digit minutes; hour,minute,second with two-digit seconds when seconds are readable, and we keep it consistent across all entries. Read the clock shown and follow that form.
1,20
